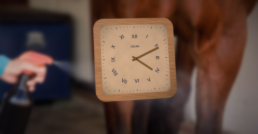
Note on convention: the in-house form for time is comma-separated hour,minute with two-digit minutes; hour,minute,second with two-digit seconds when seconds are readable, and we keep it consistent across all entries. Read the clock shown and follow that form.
4,11
